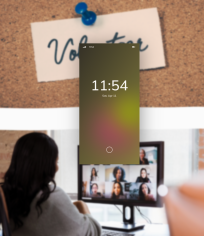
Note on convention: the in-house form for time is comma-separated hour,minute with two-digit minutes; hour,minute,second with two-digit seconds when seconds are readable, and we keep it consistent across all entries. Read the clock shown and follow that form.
11,54
